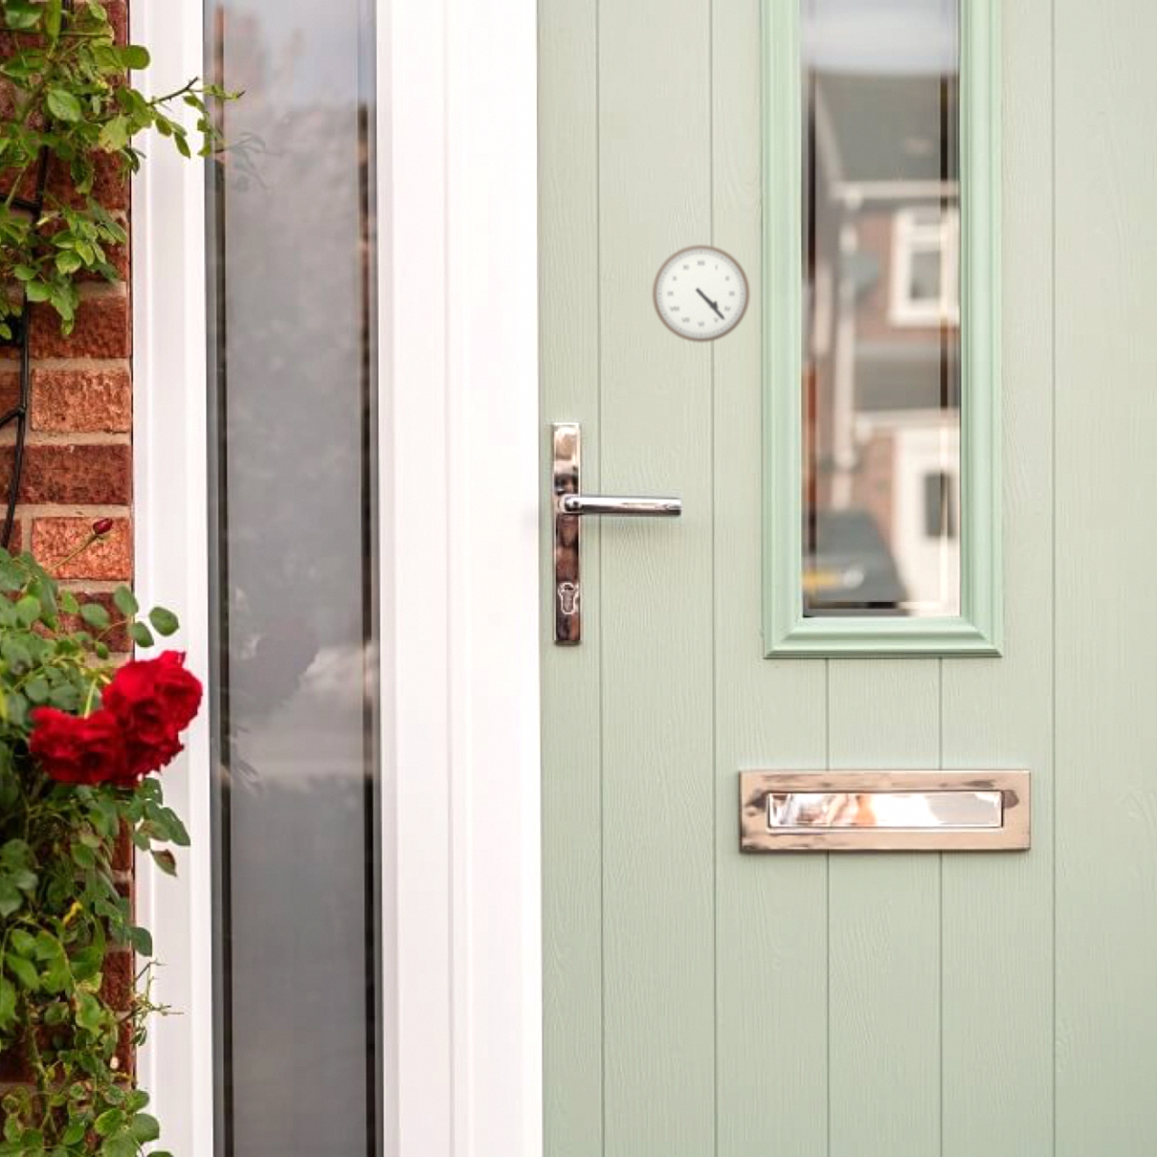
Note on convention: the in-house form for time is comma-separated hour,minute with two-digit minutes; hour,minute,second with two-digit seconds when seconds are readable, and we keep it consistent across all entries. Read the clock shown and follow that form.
4,23
